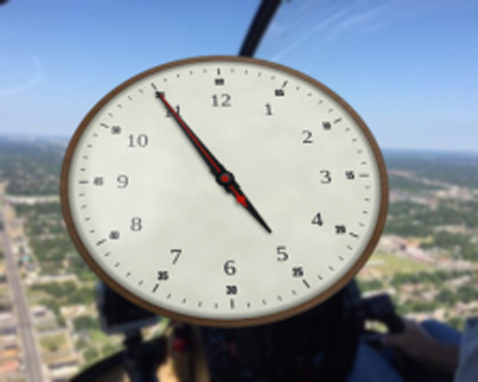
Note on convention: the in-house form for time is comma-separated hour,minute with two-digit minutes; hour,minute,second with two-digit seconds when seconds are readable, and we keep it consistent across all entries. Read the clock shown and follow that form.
4,54,55
